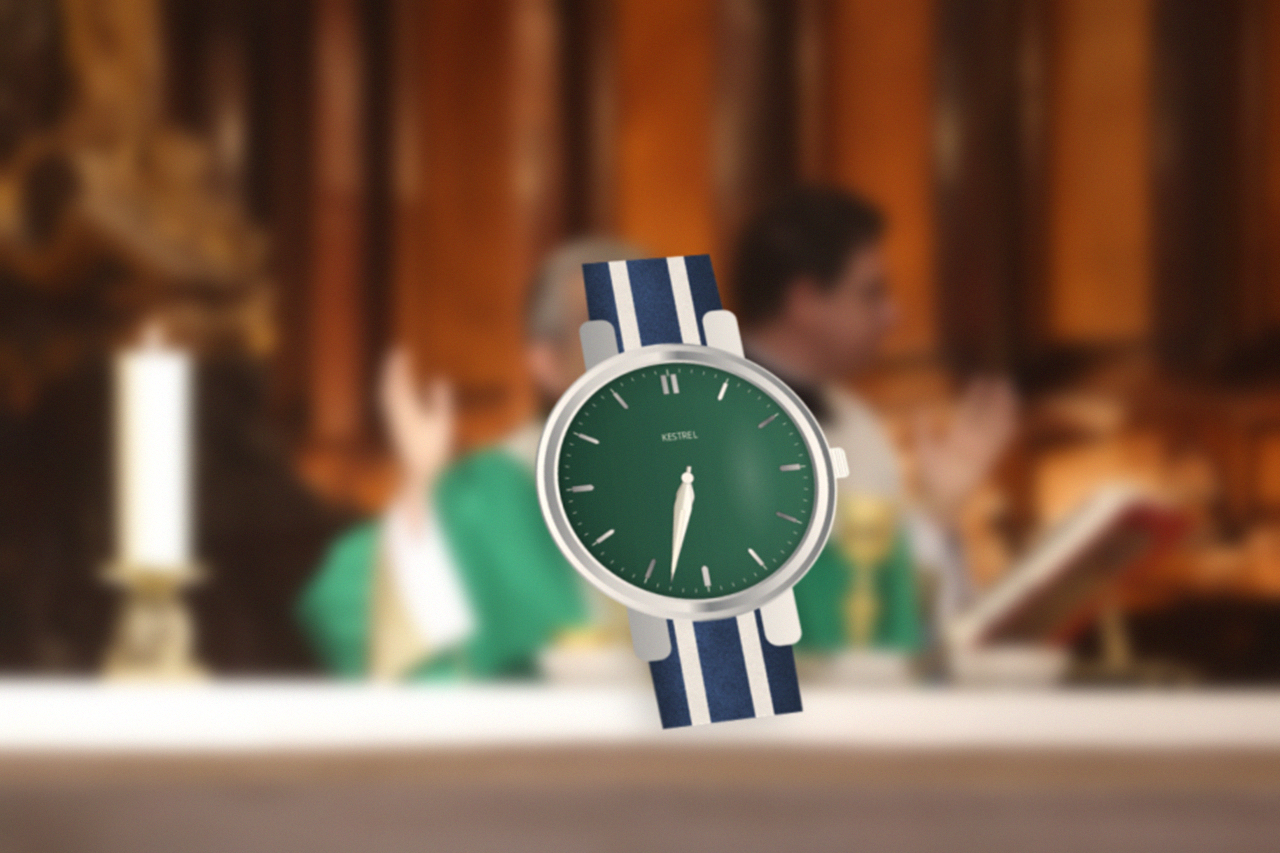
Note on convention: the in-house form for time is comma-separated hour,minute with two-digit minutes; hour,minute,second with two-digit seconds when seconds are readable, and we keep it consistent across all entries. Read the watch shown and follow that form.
6,33
